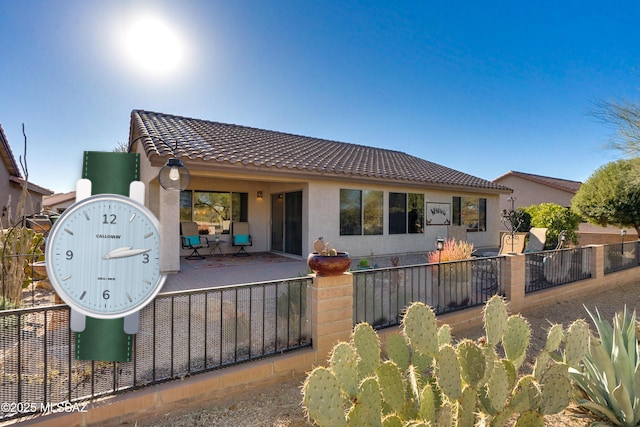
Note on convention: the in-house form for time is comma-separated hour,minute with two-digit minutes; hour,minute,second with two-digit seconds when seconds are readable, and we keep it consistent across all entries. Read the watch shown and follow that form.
2,13
